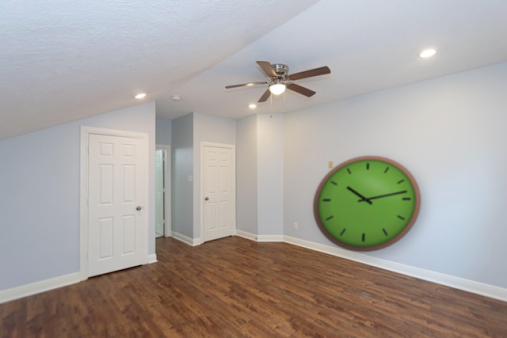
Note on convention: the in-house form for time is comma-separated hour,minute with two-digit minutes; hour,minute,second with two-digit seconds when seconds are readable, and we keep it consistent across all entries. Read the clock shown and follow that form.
10,13
